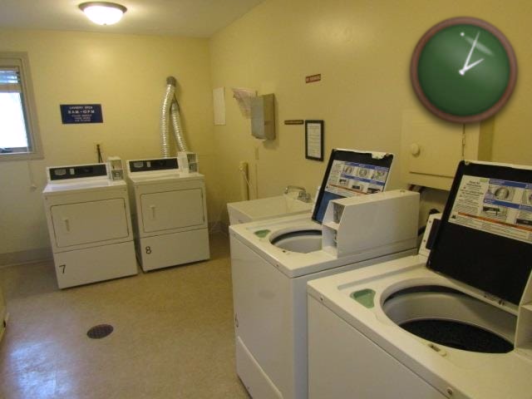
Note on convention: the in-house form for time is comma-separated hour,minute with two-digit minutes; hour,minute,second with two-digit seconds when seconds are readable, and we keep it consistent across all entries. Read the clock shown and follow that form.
2,04
